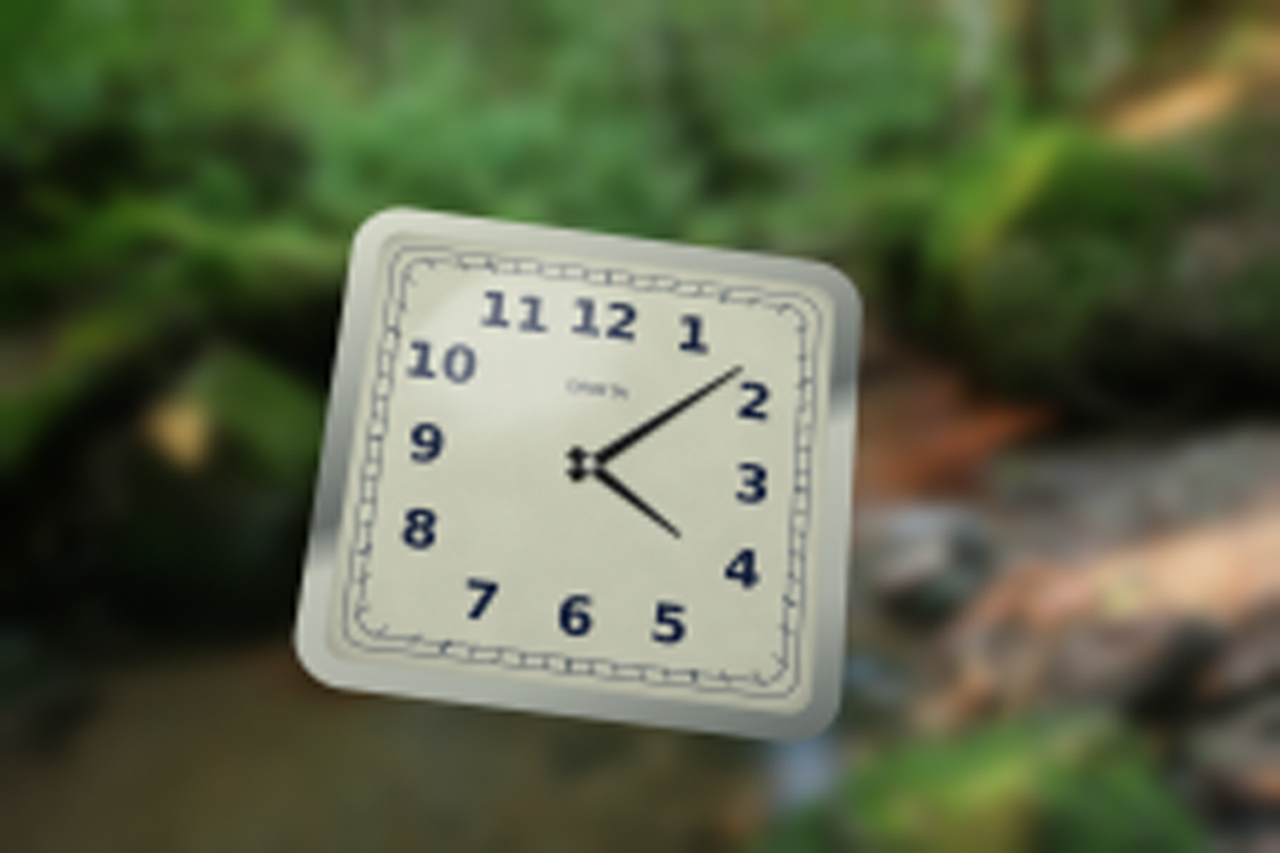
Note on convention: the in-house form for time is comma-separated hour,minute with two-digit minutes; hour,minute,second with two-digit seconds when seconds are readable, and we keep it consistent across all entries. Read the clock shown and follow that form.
4,08
